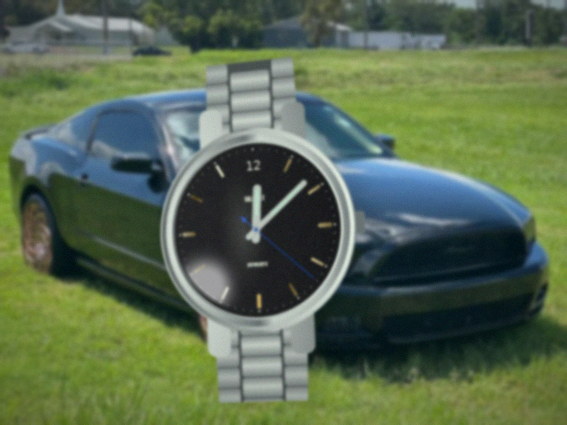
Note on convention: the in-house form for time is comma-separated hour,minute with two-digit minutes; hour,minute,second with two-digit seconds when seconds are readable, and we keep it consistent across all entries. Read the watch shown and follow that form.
12,08,22
